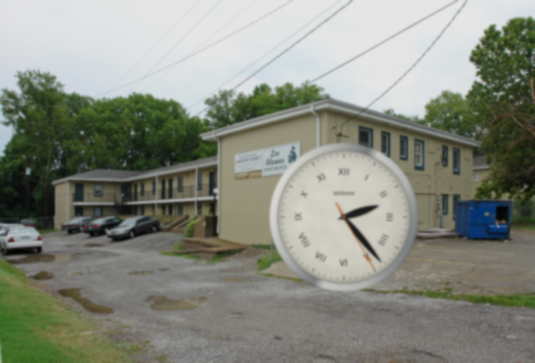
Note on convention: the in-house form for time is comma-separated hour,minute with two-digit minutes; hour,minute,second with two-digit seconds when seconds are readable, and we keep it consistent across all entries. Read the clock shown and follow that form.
2,23,25
